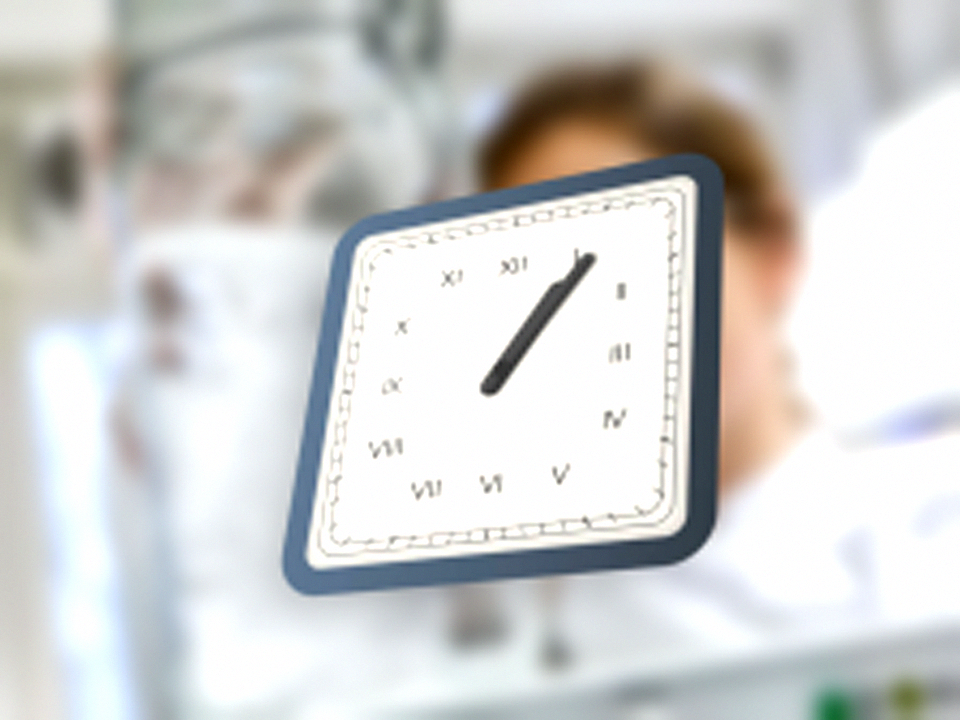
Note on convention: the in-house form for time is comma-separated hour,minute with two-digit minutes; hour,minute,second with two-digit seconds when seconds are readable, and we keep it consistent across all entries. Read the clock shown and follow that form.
1,06
